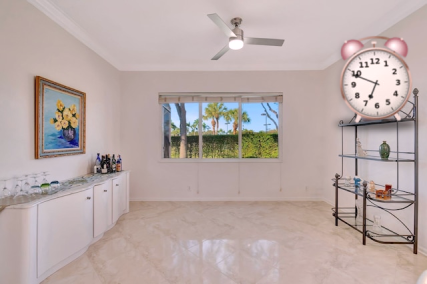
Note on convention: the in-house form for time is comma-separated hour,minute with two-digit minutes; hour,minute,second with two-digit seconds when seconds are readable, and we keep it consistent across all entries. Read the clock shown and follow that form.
6,49
